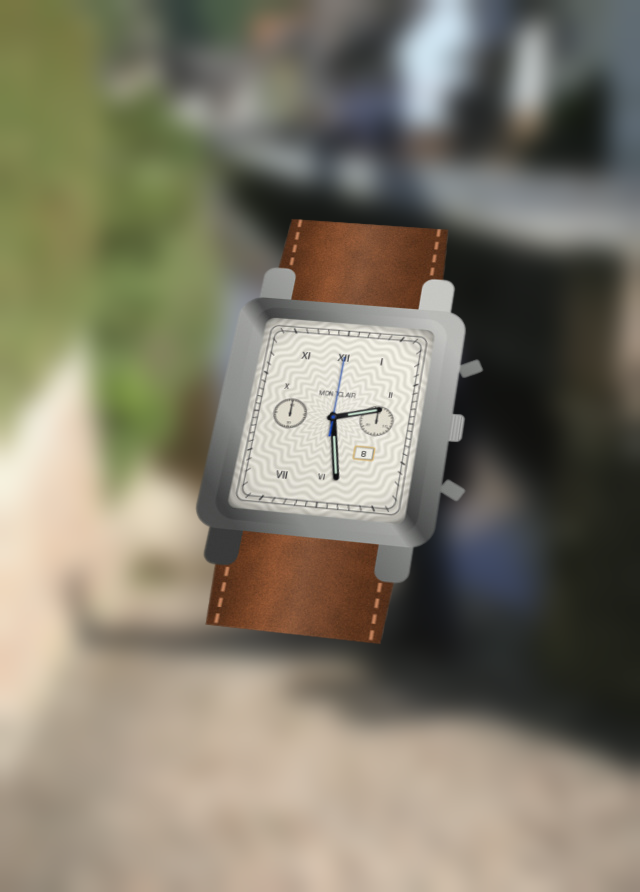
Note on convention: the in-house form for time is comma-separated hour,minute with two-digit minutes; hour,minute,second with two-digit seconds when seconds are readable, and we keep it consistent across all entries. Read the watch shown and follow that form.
2,28
